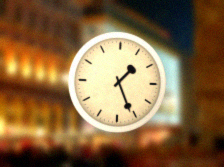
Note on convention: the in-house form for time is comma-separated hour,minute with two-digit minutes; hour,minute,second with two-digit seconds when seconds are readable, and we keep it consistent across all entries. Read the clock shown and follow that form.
1,26
